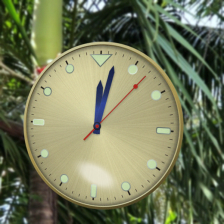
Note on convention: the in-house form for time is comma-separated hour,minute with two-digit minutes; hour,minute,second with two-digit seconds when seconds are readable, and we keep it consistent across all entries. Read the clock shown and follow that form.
12,02,07
